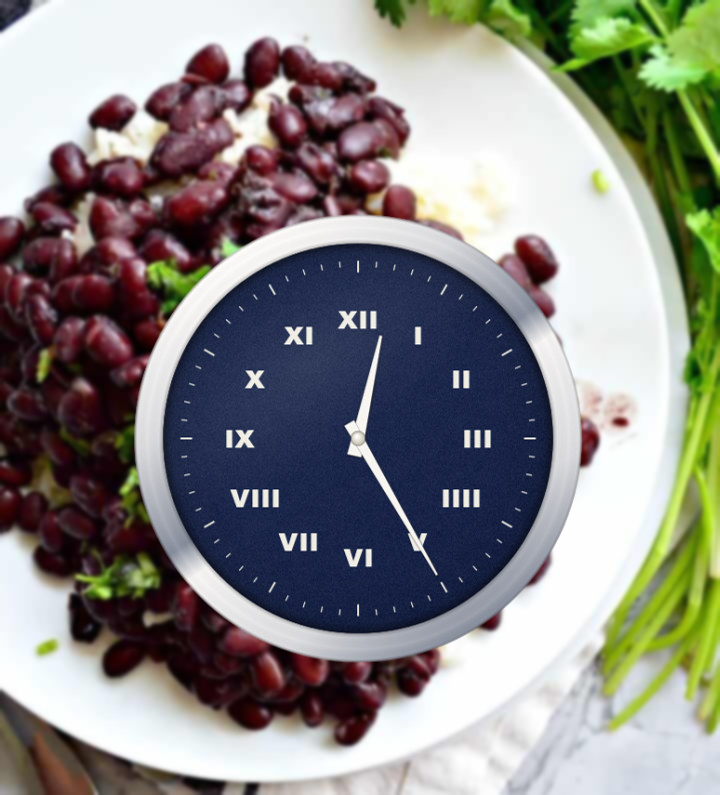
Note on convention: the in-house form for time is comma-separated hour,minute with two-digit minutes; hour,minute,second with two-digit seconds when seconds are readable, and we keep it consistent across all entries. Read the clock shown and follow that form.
12,25
